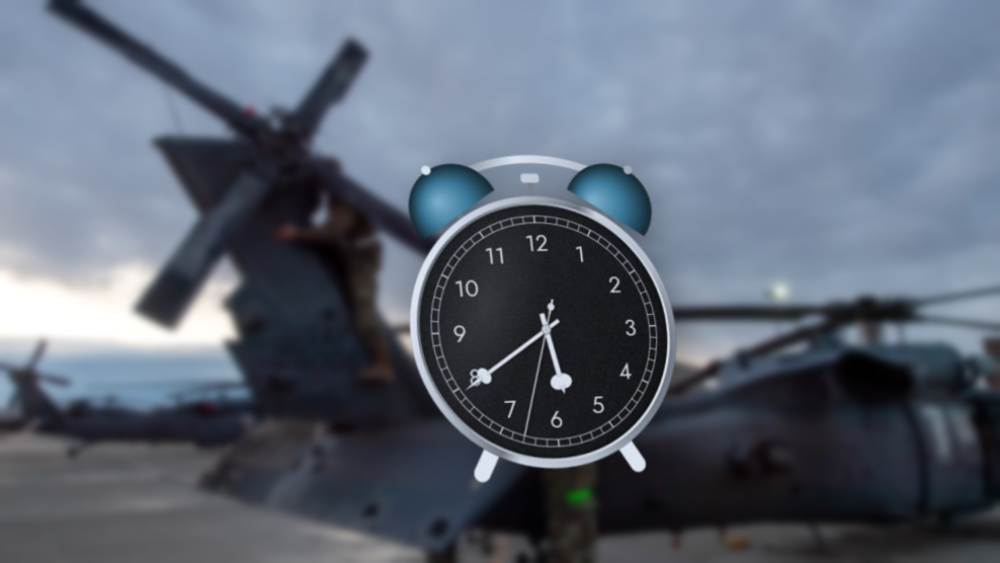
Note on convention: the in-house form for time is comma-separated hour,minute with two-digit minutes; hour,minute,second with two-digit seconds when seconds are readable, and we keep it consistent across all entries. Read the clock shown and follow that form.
5,39,33
